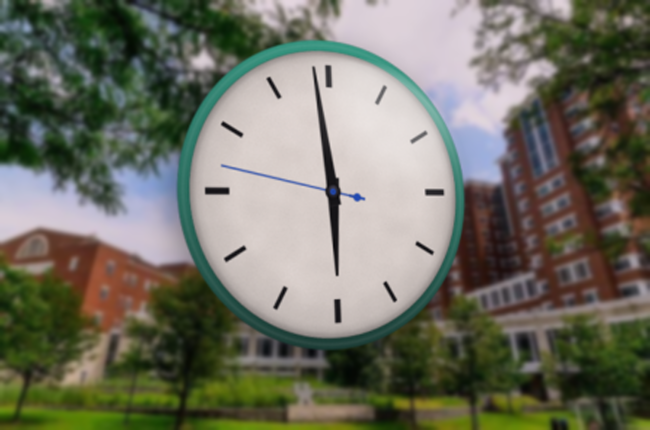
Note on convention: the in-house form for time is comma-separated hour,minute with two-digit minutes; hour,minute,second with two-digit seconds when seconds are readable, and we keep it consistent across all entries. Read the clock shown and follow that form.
5,58,47
